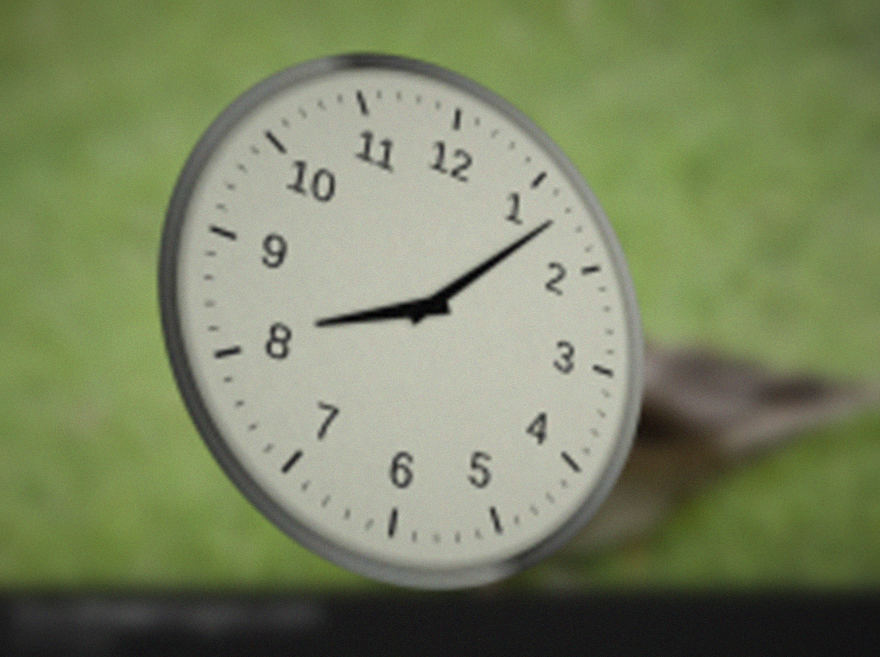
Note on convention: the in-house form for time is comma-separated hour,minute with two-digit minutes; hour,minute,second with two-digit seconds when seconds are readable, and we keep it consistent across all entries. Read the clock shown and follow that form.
8,07
